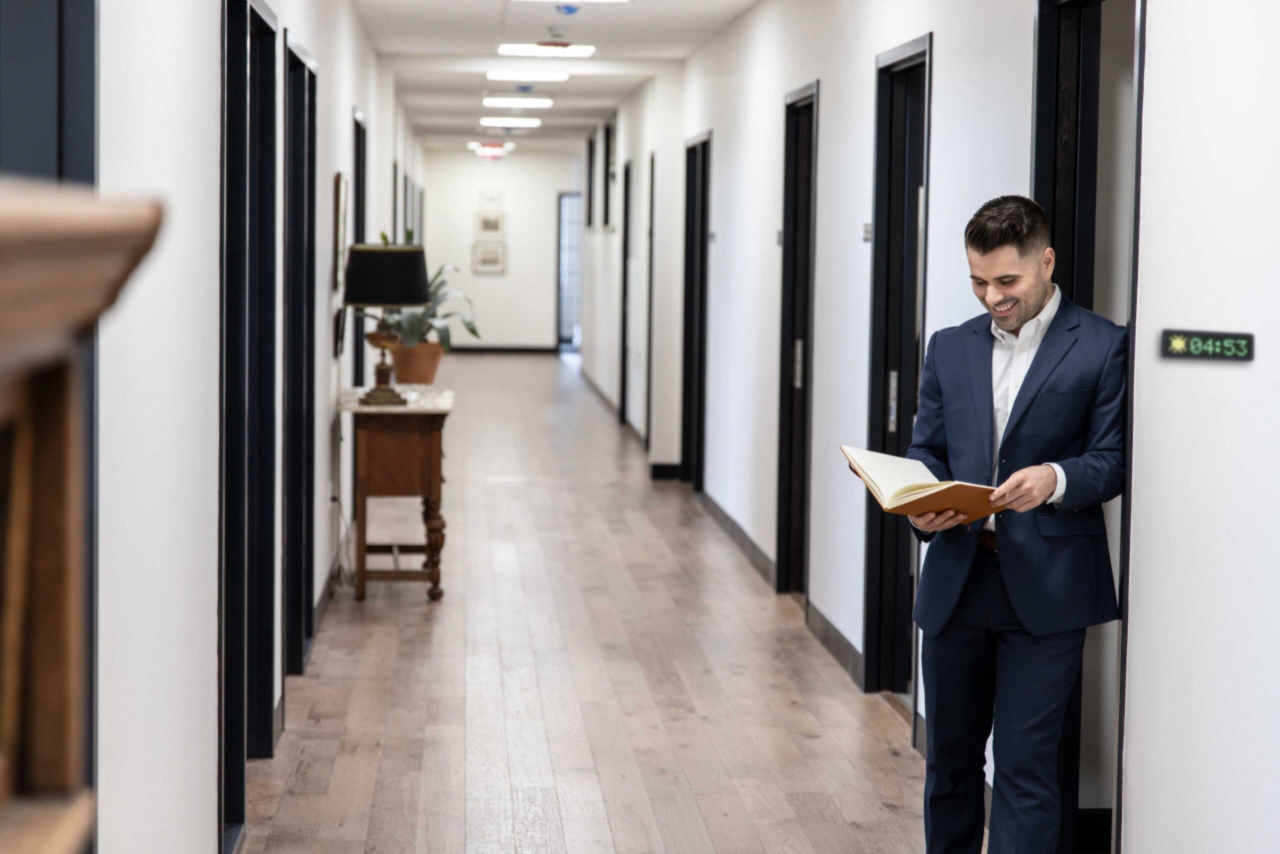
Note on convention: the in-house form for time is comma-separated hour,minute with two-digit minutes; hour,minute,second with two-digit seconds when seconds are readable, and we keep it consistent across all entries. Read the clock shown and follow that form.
4,53
